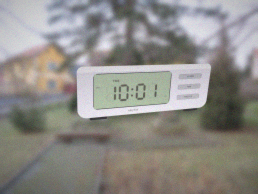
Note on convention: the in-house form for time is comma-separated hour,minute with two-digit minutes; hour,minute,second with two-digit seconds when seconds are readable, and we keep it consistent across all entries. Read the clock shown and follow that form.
10,01
